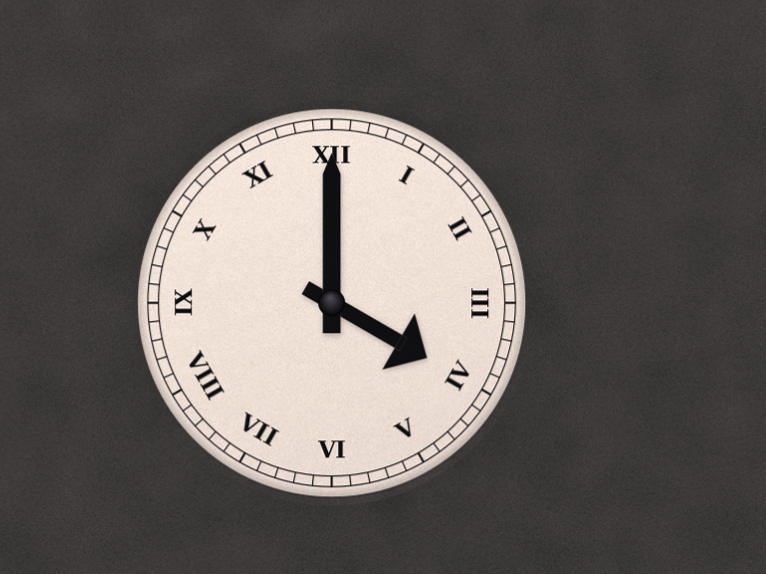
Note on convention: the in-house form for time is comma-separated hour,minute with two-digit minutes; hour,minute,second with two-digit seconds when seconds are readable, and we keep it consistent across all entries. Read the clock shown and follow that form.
4,00
